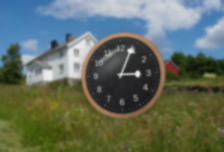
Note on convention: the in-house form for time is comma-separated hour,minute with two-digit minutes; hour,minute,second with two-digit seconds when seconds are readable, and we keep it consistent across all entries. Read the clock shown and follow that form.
3,04
